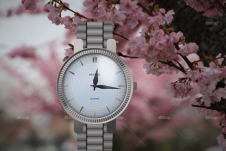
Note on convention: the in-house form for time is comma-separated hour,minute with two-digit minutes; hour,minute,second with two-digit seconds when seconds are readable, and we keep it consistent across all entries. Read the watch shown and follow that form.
12,16
